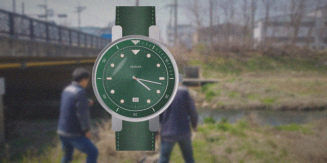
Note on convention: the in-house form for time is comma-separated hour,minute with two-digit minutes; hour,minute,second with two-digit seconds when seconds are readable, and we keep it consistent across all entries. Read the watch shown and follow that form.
4,17
